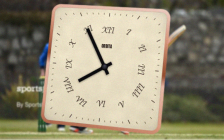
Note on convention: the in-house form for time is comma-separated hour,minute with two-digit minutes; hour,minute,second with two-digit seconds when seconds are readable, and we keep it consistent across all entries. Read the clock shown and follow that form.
7,55
